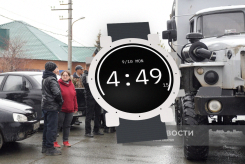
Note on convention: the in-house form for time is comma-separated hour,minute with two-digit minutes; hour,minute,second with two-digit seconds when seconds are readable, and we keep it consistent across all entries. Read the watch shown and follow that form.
4,49
